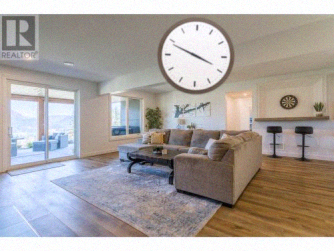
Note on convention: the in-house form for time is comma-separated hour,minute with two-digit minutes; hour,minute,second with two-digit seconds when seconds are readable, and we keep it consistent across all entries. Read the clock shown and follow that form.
3,49
